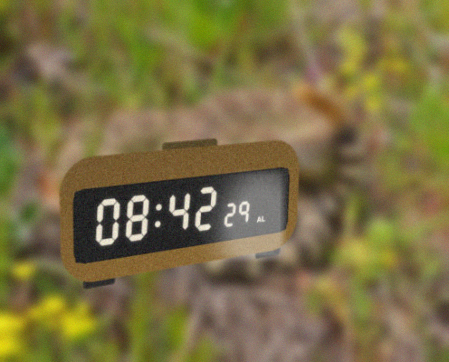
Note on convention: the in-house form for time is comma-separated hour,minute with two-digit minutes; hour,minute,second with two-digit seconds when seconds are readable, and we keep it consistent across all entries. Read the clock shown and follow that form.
8,42,29
